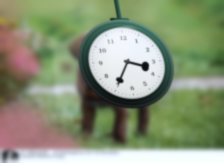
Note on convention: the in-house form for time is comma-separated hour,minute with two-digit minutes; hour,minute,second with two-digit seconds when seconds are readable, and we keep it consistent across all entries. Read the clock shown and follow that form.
3,35
